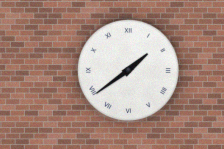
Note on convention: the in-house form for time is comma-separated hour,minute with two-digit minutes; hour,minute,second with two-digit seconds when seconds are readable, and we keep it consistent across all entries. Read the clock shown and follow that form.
1,39
